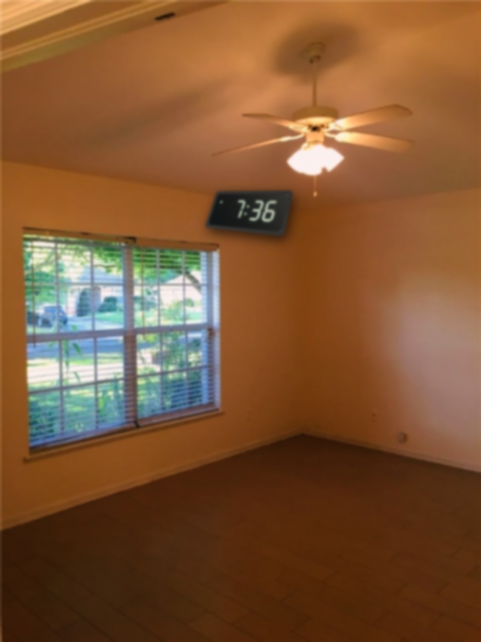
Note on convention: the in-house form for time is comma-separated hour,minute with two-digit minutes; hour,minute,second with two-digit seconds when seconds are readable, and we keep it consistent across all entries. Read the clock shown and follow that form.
7,36
